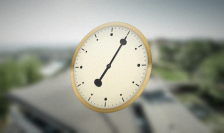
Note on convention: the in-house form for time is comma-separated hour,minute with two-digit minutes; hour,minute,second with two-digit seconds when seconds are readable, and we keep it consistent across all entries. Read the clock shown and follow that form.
7,05
